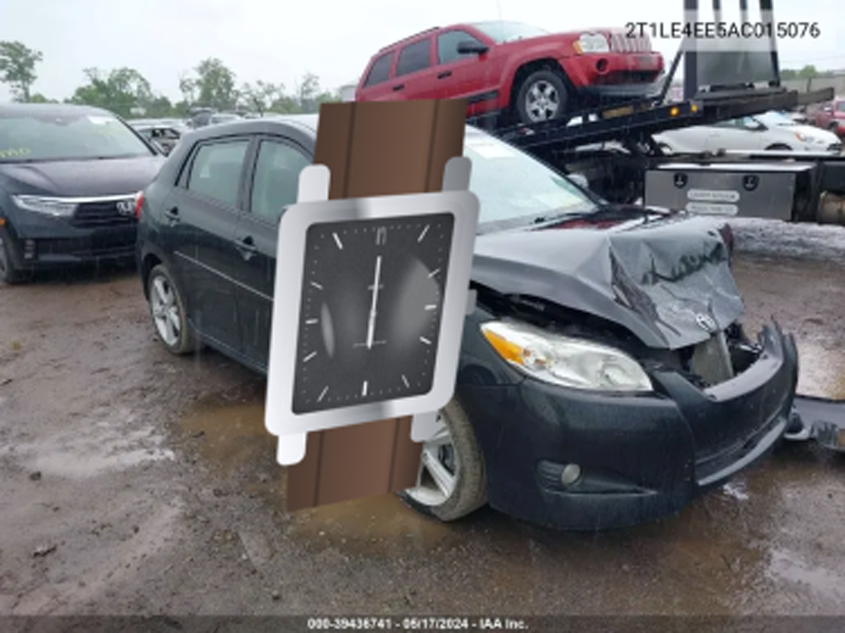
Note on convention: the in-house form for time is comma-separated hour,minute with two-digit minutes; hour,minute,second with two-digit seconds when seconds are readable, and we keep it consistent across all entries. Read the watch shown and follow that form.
6,00
